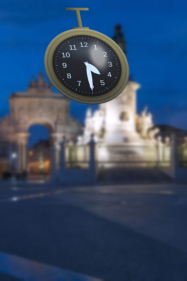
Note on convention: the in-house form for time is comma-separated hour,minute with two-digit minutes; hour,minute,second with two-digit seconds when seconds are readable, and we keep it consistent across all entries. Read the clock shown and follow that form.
4,30
